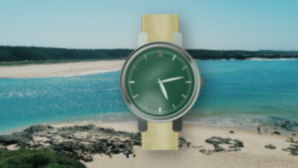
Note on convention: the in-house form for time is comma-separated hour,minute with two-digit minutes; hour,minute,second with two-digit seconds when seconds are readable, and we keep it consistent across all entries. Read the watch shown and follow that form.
5,13
